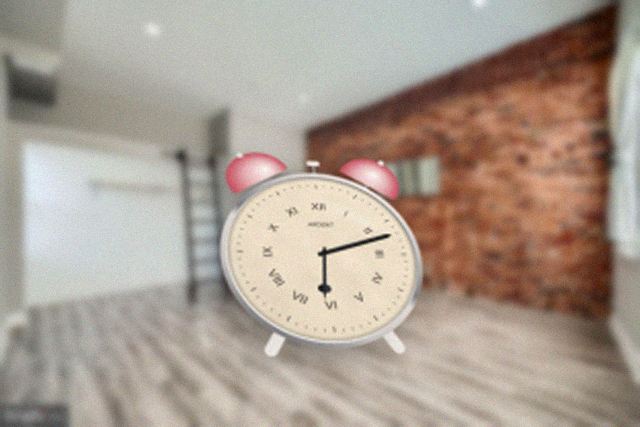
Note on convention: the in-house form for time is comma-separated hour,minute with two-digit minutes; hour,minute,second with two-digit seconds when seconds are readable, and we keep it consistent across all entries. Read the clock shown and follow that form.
6,12
